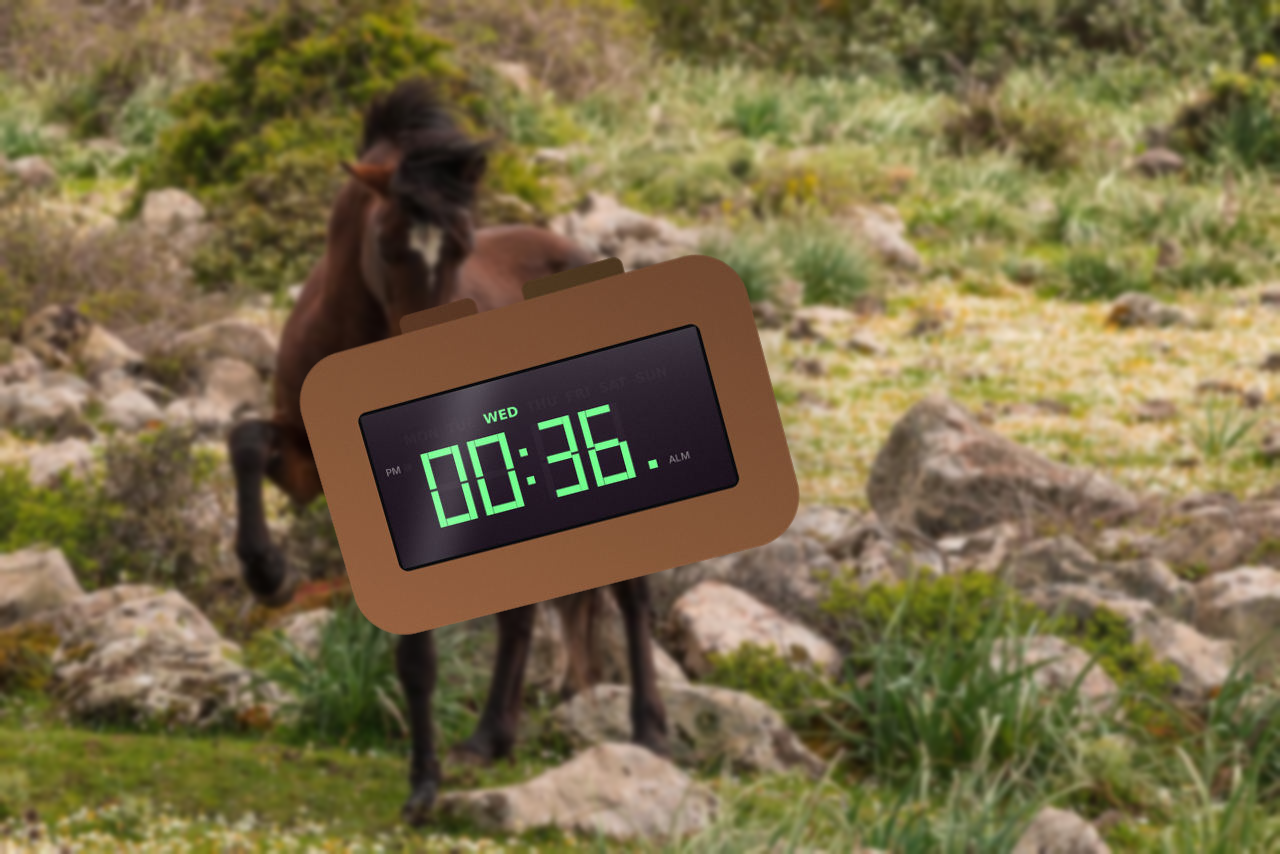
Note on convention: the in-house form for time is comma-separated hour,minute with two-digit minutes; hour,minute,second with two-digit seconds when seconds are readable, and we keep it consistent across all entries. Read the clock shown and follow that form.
0,36
